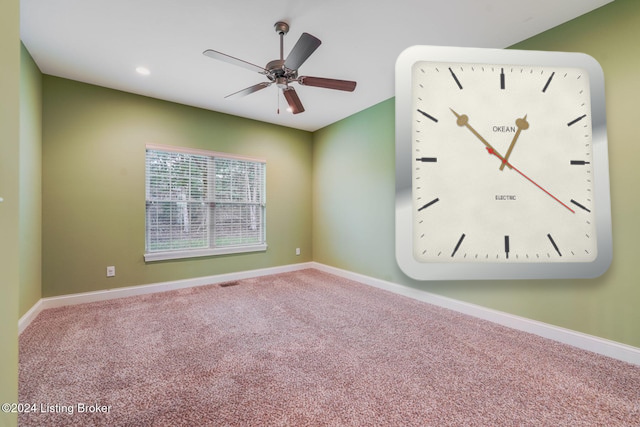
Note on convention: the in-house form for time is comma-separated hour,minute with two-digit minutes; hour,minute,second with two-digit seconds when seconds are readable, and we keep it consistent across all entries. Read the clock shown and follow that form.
12,52,21
